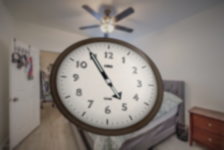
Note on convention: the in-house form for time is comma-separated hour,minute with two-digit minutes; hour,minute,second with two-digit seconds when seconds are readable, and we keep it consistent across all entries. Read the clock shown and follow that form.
4,55
